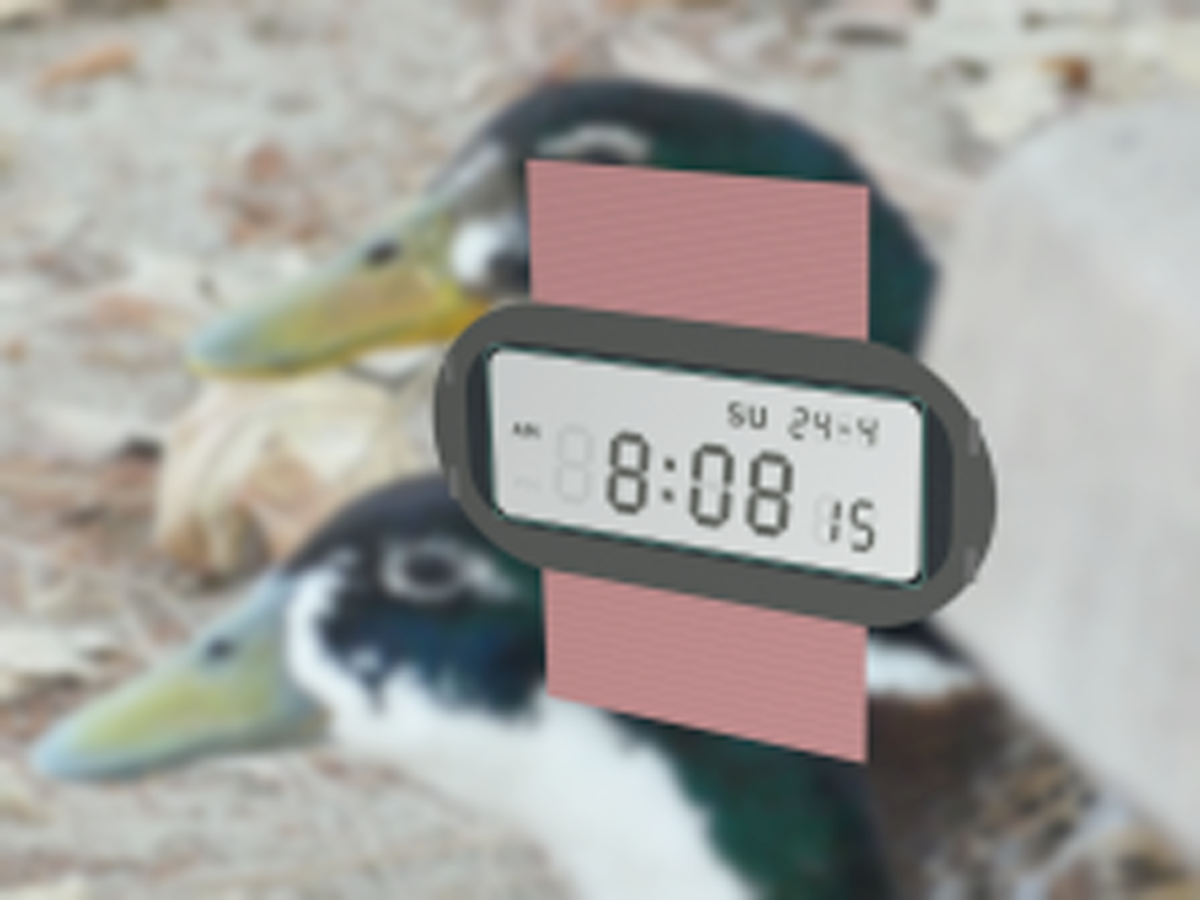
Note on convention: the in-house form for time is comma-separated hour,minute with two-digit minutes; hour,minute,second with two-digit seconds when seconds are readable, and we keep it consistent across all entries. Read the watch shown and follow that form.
8,08,15
